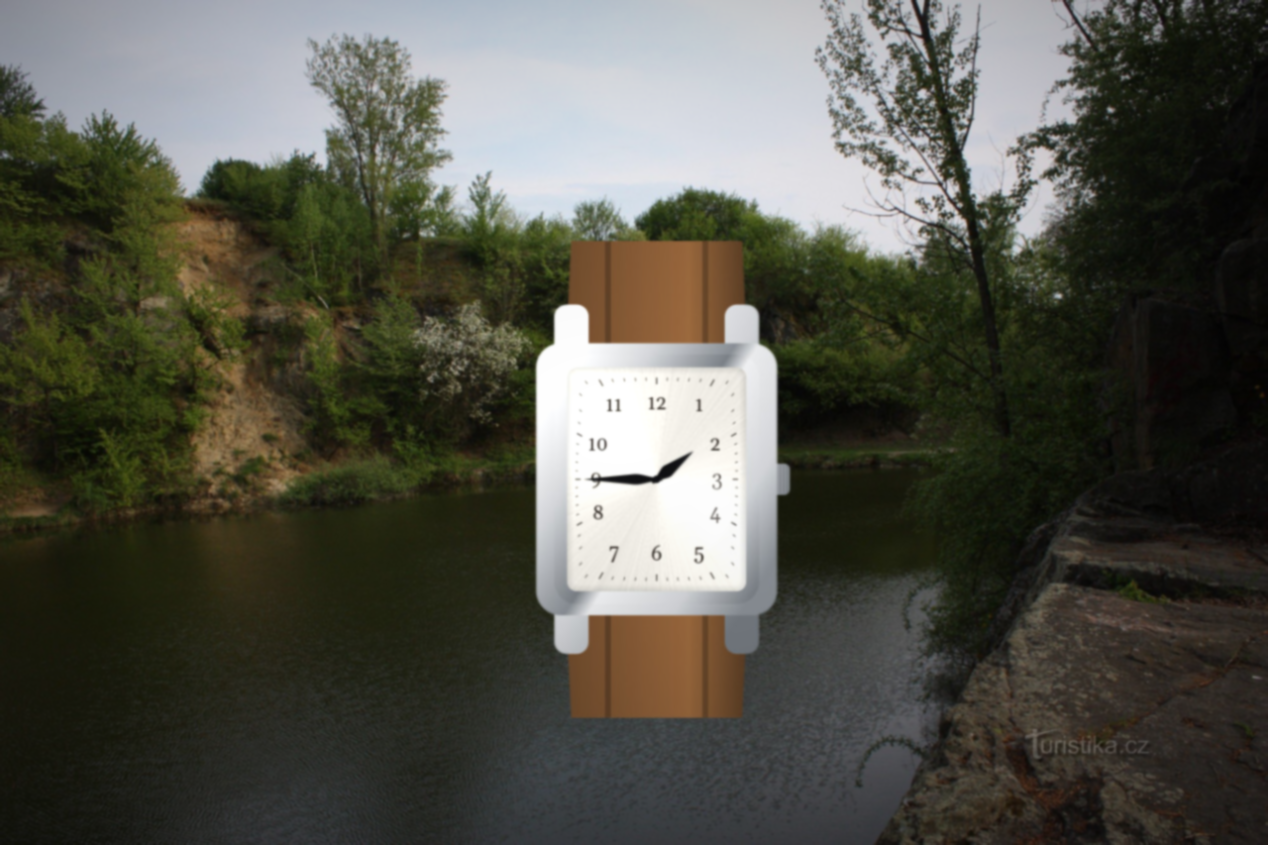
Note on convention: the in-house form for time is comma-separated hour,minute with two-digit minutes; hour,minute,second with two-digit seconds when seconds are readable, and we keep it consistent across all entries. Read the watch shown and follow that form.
1,45
